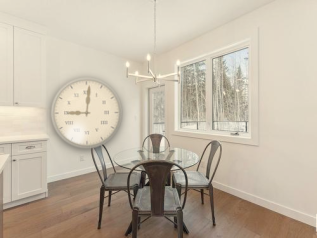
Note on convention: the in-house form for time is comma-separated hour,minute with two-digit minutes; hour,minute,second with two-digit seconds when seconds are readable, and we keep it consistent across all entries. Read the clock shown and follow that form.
9,01
